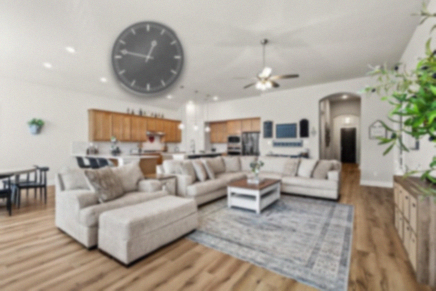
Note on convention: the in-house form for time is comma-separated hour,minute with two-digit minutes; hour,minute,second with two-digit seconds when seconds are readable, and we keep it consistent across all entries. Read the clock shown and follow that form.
12,47
